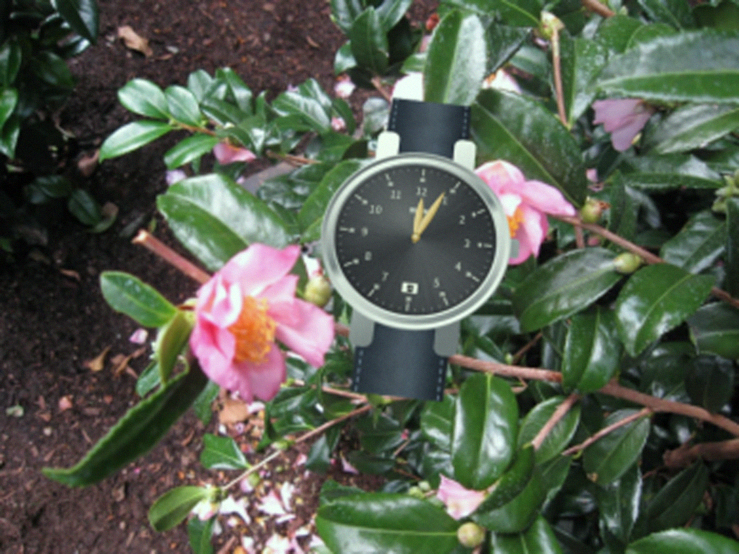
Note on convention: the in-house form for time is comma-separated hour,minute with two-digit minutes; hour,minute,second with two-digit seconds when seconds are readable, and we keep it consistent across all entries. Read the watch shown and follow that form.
12,04
